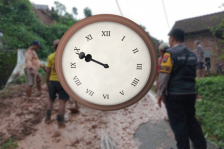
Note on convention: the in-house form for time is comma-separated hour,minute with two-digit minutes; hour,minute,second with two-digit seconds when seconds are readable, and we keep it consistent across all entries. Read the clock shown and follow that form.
9,49
